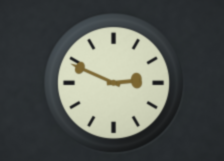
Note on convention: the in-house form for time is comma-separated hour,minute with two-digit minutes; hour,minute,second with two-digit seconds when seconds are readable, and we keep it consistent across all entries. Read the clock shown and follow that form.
2,49
